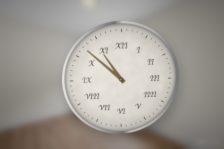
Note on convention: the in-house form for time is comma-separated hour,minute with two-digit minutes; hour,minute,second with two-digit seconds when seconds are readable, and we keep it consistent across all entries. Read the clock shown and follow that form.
10,52
